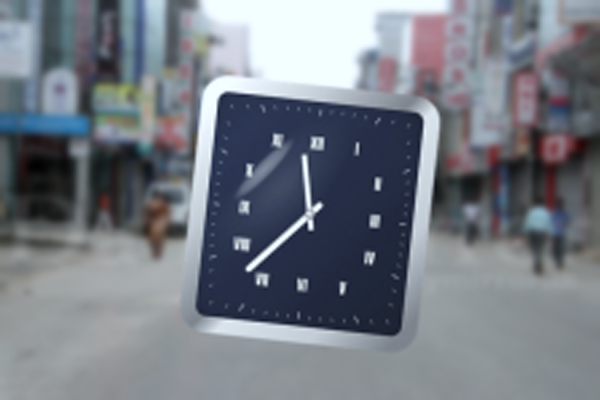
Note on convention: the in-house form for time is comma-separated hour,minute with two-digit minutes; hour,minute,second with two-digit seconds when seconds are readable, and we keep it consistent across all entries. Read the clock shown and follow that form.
11,37
